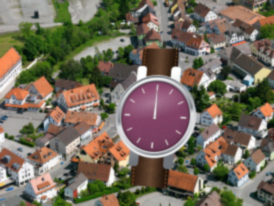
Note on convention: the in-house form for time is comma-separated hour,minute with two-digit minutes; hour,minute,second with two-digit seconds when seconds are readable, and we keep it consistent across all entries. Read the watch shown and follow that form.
12,00
